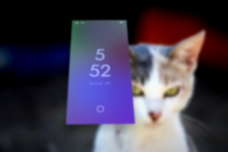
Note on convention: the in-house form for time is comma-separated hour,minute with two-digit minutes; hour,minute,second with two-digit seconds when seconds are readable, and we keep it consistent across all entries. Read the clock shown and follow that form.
5,52
